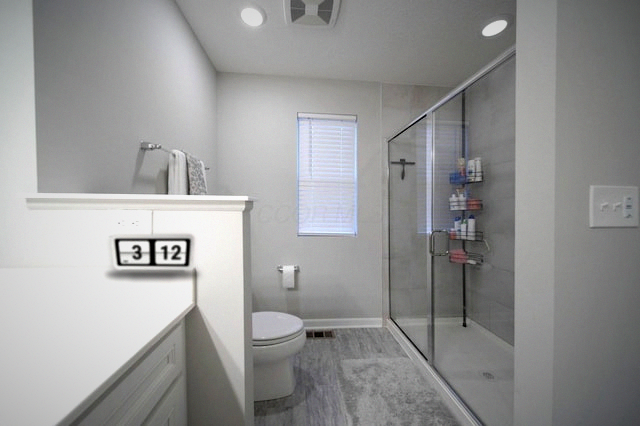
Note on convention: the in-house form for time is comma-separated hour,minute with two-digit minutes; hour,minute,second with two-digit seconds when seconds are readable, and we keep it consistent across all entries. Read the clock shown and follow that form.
3,12
